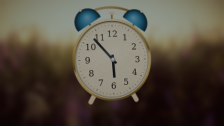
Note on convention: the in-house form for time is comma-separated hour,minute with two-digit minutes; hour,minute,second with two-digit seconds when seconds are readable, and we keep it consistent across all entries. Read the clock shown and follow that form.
5,53
